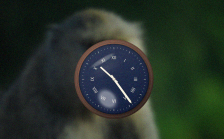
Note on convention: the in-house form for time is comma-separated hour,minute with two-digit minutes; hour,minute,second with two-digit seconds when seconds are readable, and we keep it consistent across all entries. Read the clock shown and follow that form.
10,24
